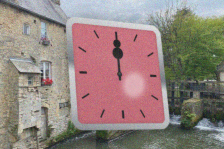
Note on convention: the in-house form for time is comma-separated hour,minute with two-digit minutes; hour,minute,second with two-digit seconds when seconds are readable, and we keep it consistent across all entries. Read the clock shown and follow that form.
12,00
